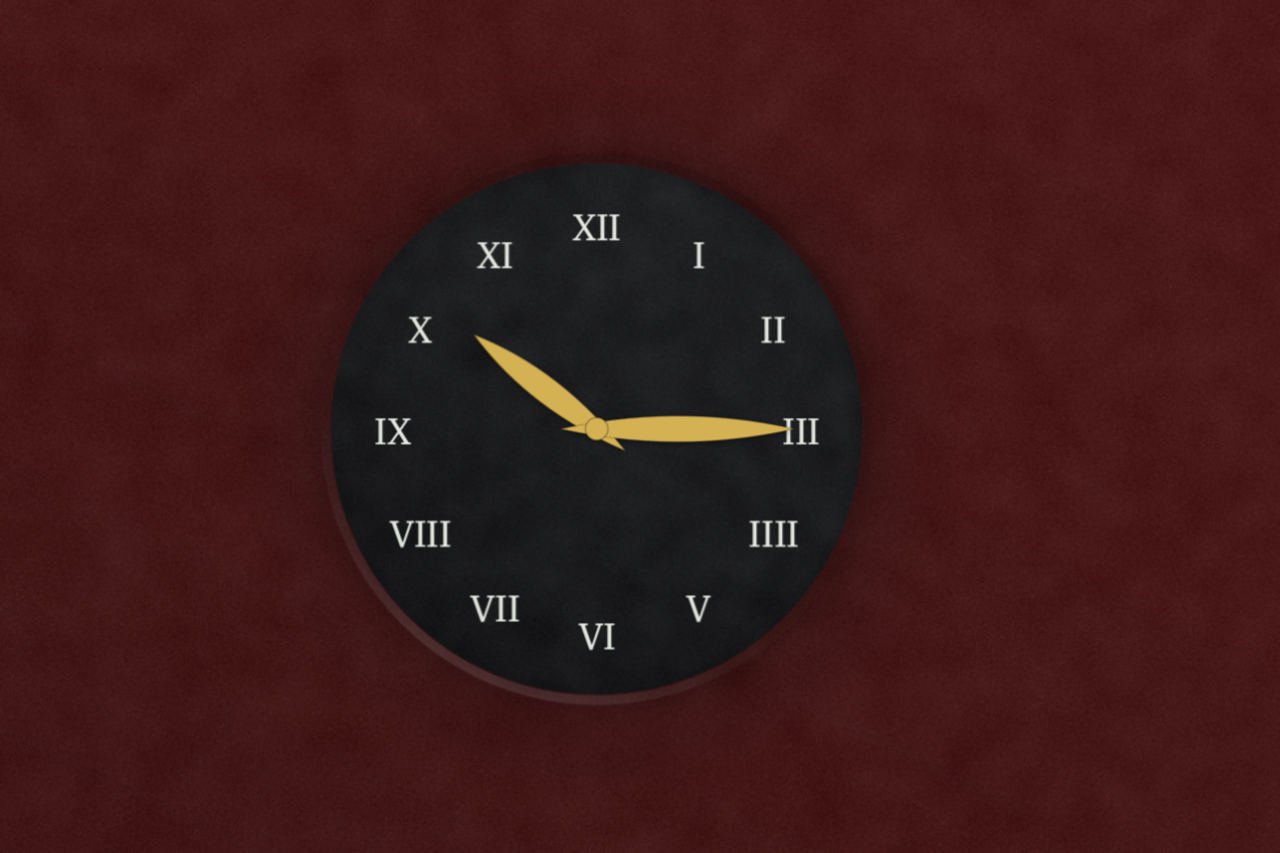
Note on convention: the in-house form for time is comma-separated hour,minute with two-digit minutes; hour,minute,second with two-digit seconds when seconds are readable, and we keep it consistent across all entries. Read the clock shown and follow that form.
10,15
